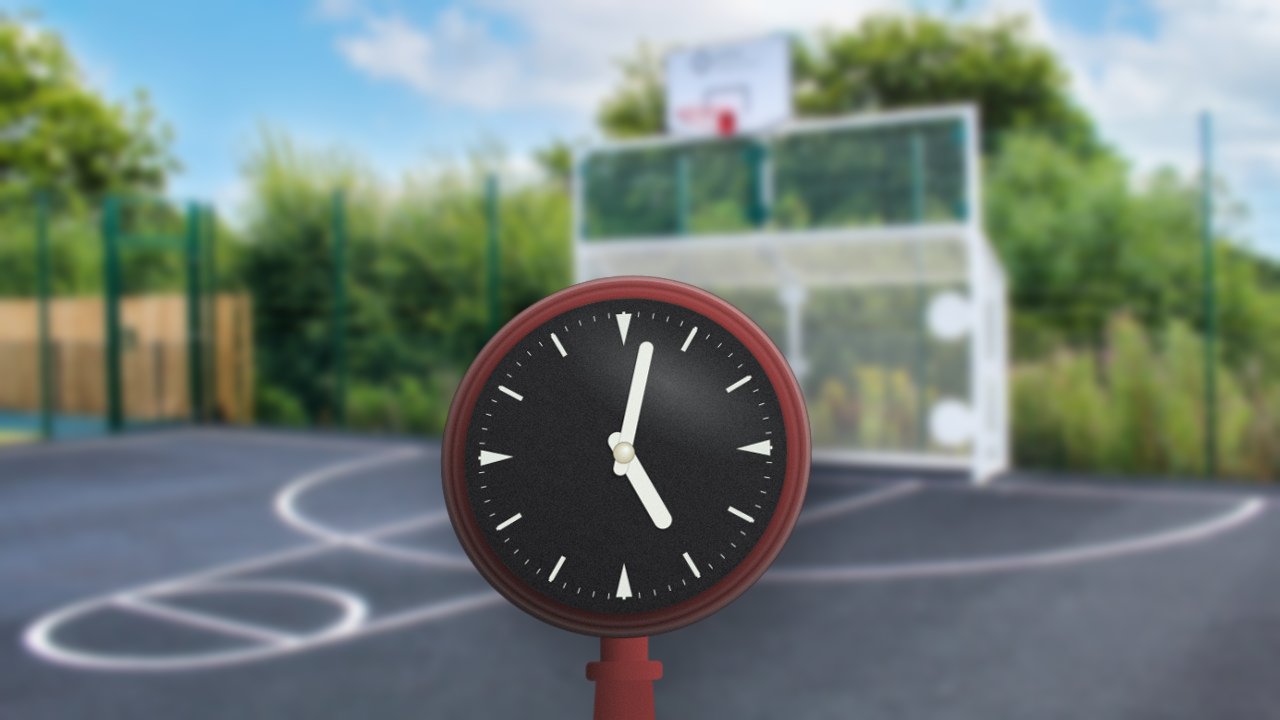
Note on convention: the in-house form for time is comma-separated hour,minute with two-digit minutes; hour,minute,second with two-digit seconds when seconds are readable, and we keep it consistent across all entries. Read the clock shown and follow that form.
5,02
